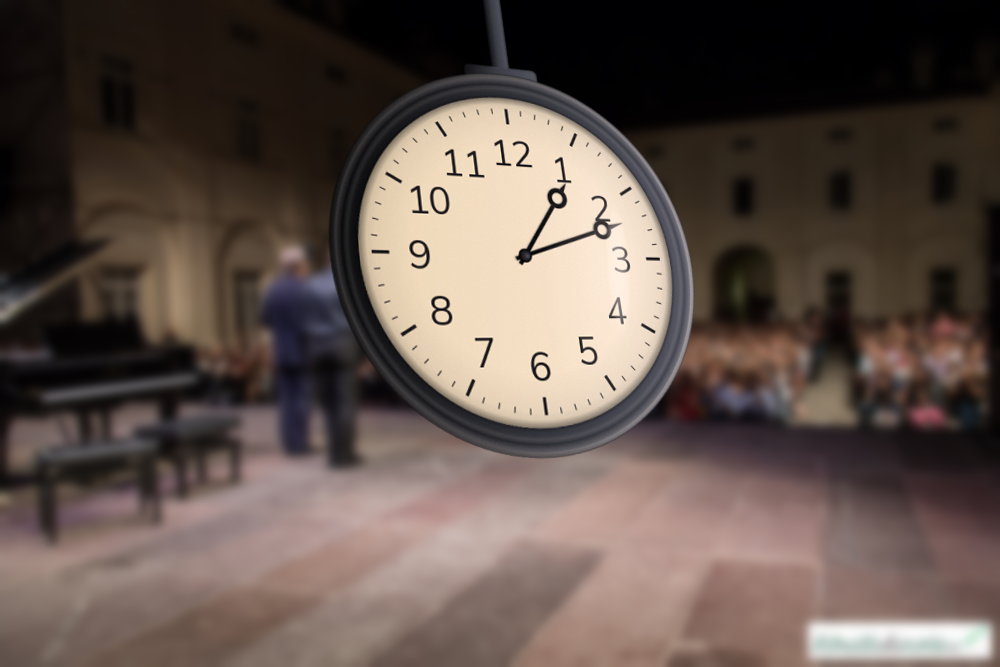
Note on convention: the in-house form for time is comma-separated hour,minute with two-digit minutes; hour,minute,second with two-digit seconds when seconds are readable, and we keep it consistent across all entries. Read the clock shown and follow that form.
1,12
